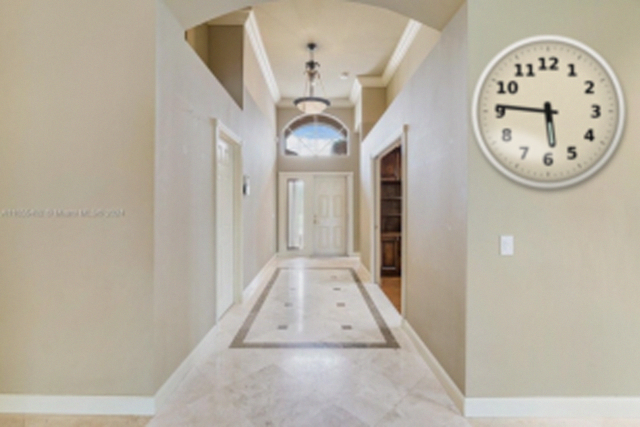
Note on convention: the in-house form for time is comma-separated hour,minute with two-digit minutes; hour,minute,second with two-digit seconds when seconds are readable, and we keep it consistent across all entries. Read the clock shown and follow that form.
5,46
